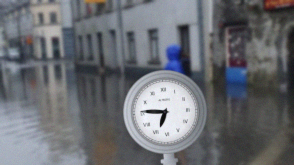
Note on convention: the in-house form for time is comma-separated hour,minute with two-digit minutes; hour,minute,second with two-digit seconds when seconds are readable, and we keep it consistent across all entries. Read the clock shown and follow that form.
6,46
